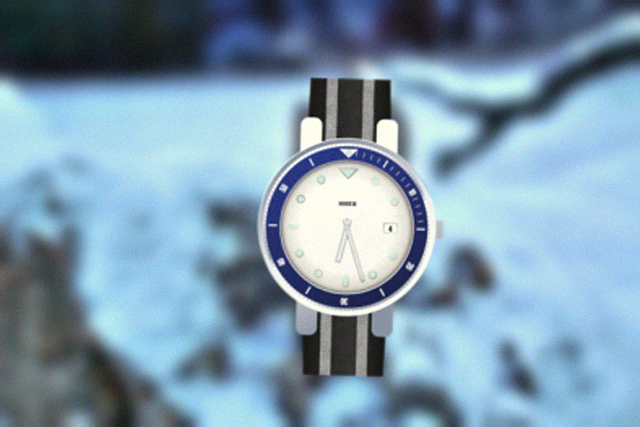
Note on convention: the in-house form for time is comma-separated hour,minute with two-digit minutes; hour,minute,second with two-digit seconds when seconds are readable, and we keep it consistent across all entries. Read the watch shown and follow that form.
6,27
